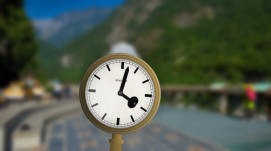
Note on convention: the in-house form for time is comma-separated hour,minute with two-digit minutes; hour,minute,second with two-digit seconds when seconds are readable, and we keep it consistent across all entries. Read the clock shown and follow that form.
4,02
